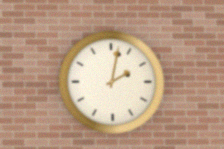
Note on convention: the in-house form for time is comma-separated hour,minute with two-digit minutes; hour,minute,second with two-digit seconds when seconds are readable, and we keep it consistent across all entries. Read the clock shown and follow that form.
2,02
